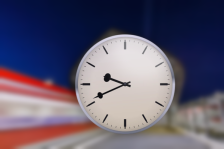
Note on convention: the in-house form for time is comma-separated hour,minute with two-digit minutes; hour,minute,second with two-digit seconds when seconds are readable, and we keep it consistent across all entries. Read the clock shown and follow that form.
9,41
